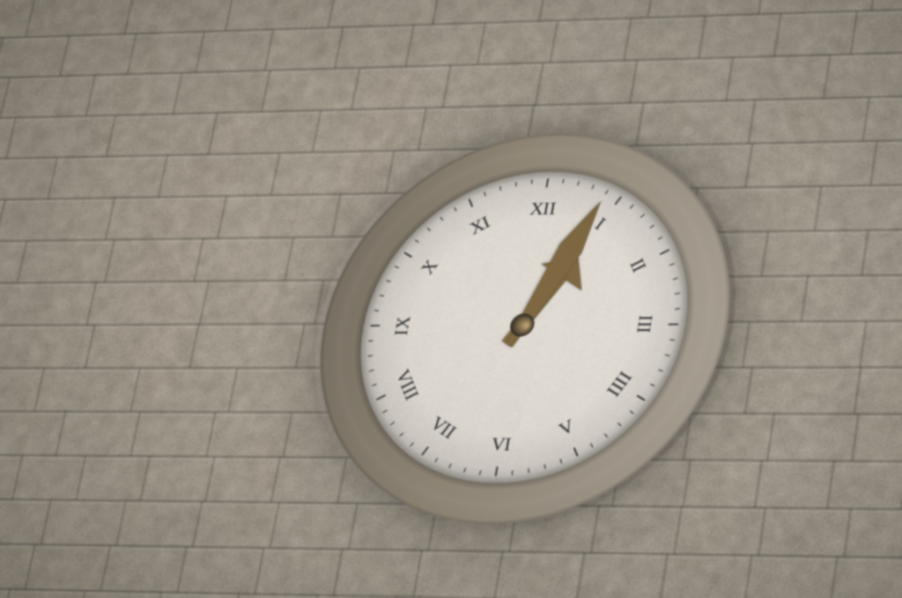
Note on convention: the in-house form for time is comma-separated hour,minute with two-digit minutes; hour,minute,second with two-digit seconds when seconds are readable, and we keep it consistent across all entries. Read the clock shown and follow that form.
1,04
